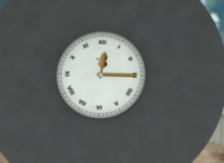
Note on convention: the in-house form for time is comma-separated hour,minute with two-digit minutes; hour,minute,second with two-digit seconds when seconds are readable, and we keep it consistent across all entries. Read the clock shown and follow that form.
12,15
